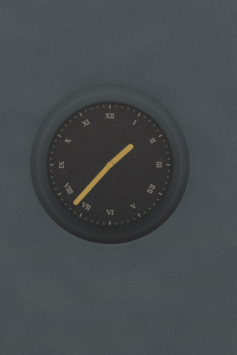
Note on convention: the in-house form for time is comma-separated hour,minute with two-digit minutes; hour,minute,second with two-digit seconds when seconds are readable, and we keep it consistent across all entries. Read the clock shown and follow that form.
1,37
